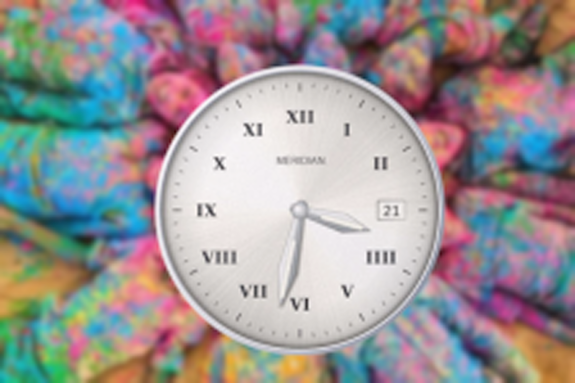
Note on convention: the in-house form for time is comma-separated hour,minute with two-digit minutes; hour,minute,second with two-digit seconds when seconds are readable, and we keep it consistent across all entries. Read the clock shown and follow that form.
3,32
